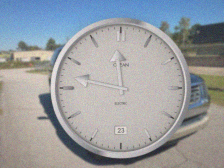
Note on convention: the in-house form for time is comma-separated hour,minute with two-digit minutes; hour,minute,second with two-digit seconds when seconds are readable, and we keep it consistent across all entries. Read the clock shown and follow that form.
11,47
